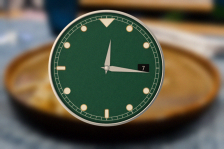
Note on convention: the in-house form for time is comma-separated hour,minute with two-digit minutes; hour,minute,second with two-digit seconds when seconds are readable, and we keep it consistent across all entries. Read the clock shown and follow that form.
12,16
